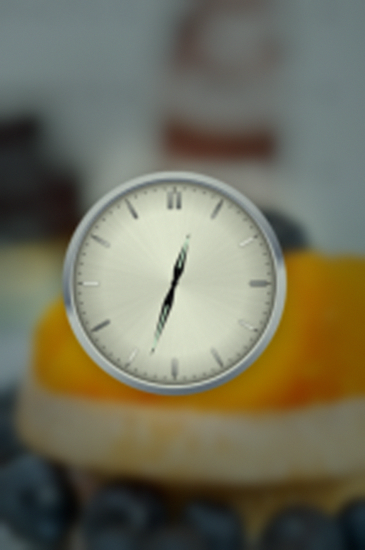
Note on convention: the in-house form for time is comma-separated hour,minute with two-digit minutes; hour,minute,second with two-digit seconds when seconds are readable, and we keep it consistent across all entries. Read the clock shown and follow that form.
12,33
